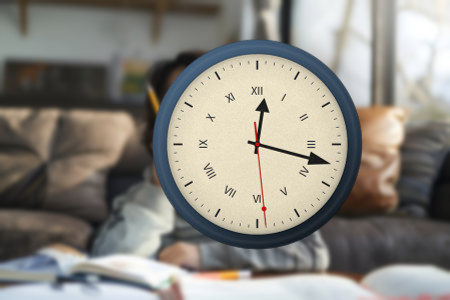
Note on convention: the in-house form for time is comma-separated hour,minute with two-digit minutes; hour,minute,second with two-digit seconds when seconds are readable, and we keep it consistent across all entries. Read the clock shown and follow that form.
12,17,29
